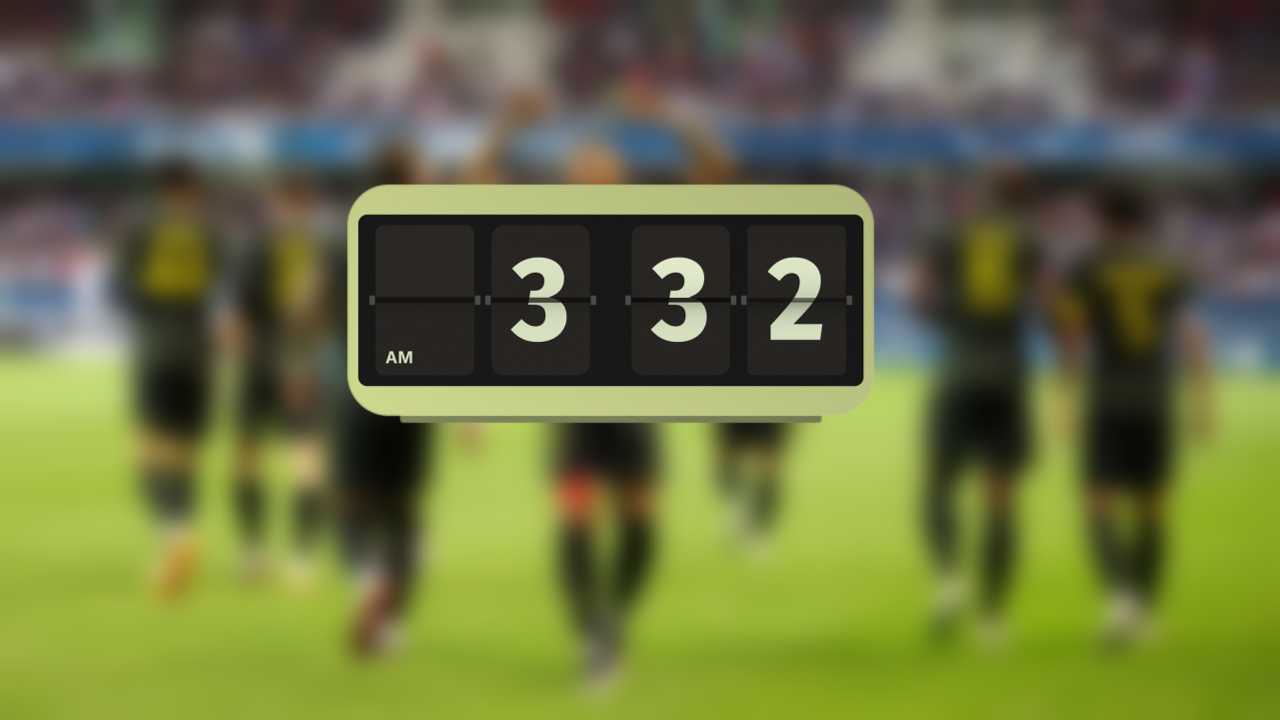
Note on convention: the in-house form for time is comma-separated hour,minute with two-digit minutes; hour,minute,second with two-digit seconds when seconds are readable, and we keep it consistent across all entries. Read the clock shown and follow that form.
3,32
